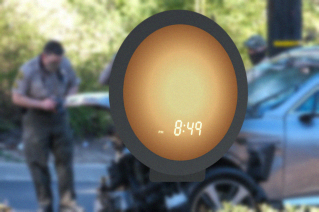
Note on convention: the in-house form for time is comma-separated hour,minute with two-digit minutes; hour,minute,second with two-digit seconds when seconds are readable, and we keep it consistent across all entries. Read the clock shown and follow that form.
8,49
